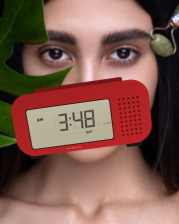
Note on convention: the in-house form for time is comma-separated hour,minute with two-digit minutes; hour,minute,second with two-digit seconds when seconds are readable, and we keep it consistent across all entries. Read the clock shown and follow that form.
3,48
